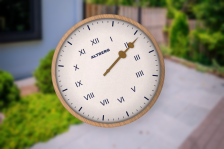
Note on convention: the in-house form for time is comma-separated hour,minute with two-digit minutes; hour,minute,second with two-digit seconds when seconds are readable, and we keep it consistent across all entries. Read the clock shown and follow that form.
2,11
